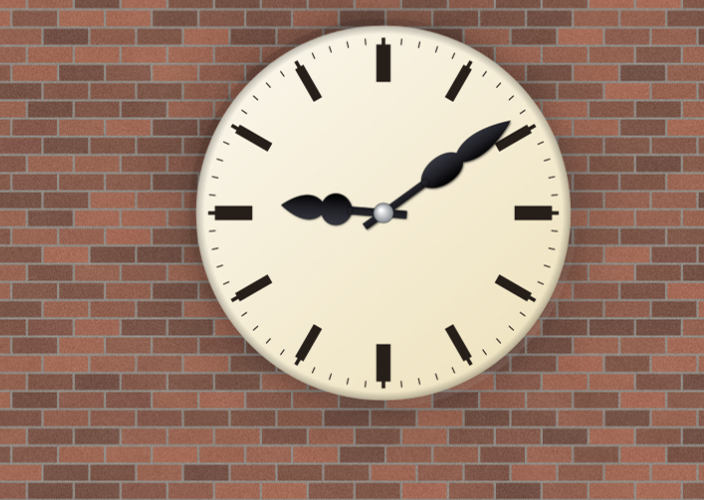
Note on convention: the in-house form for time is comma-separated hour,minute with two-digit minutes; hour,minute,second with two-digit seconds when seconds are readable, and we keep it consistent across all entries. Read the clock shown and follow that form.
9,09
